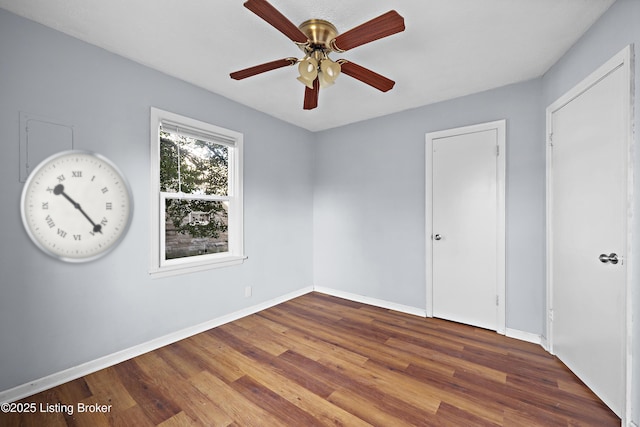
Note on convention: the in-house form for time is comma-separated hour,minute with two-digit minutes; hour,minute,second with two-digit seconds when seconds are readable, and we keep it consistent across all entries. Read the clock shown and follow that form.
10,23
